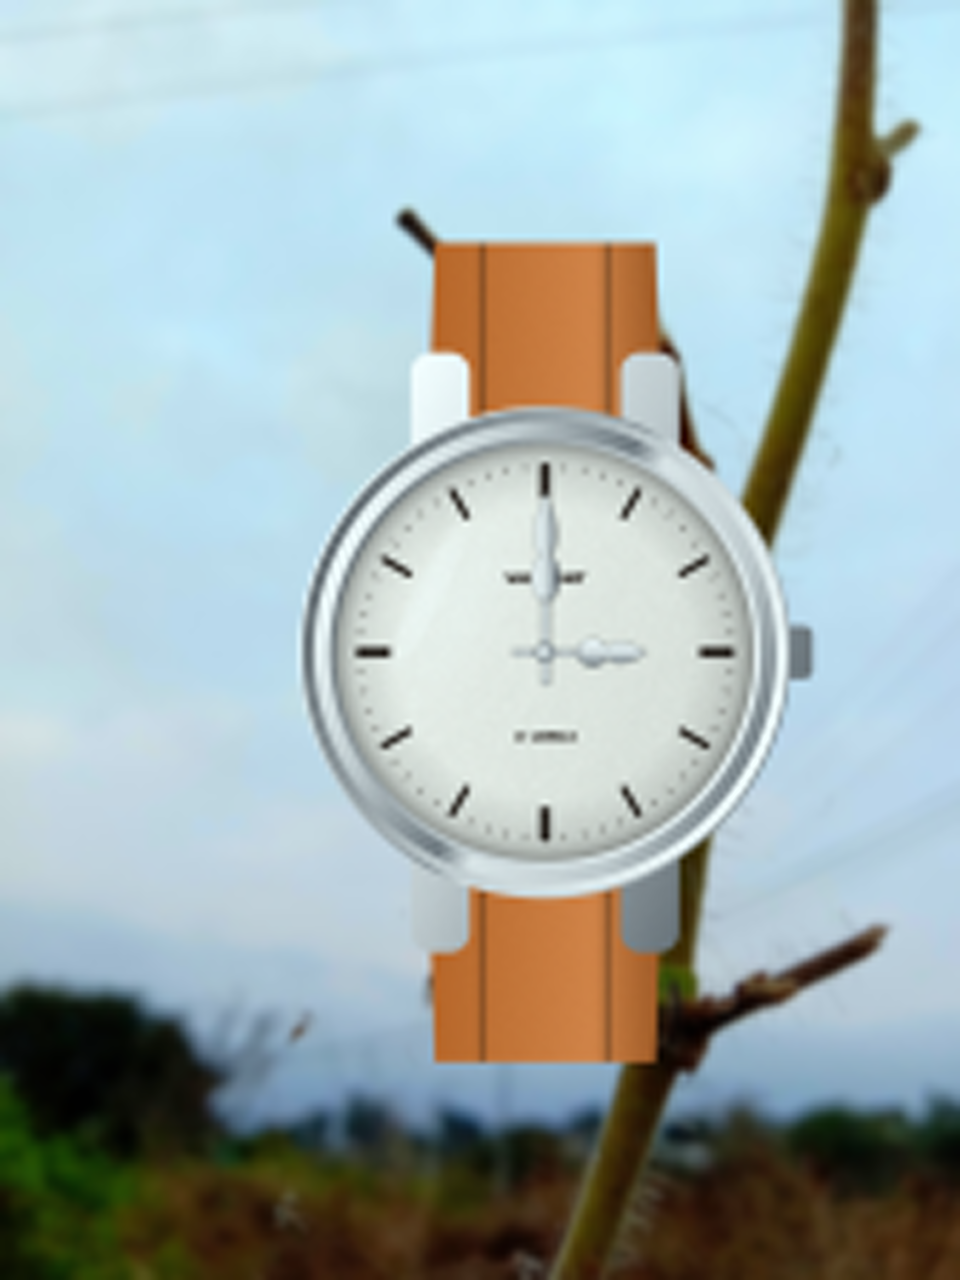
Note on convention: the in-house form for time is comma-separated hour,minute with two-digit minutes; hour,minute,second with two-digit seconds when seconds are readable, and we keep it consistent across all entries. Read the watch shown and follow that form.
3,00
